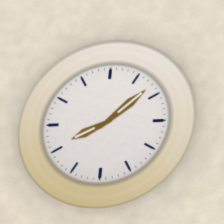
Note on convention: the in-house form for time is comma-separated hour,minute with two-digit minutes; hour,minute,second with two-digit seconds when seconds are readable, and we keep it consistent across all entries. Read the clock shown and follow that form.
8,08
